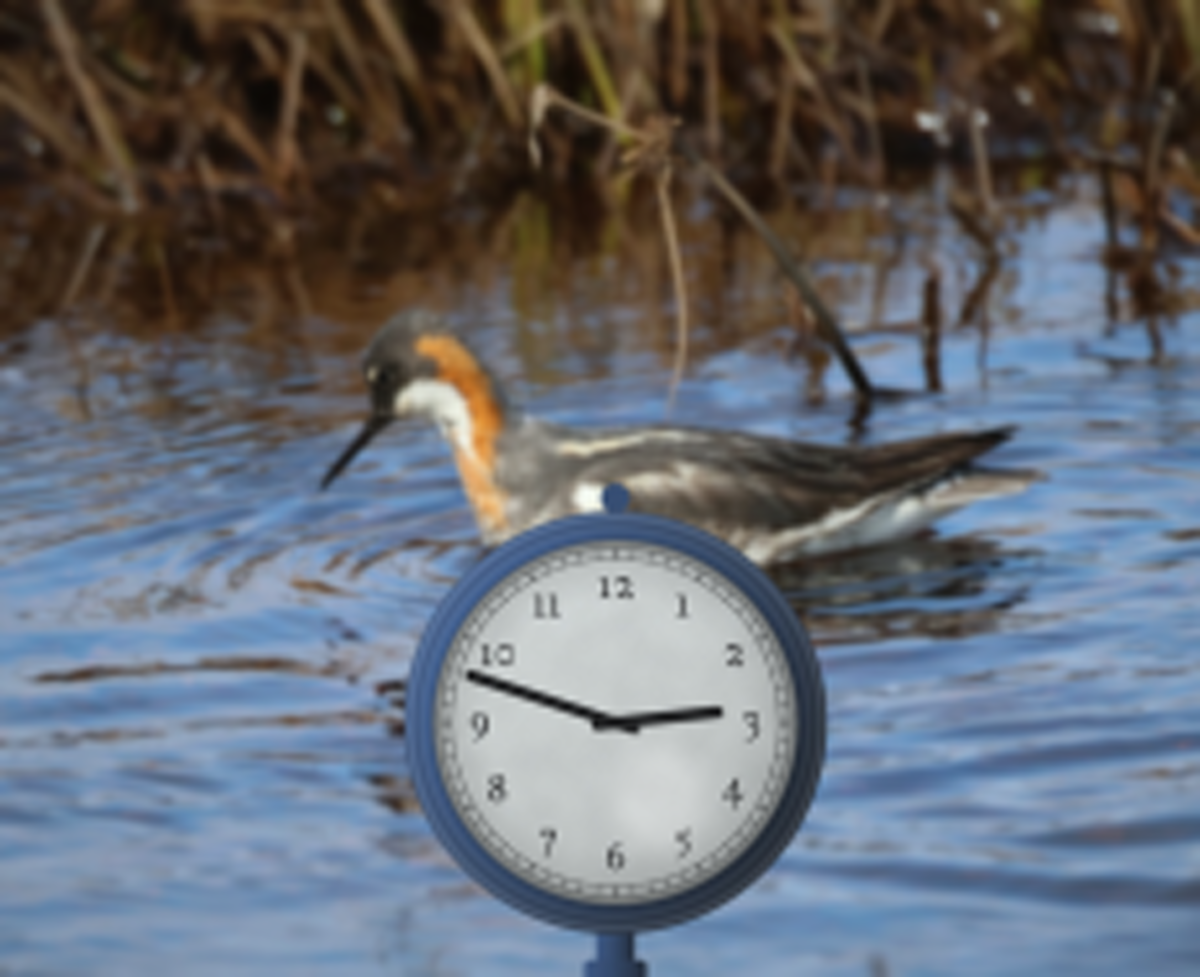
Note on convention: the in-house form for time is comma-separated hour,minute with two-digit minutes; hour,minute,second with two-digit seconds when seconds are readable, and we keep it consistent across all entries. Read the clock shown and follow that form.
2,48
